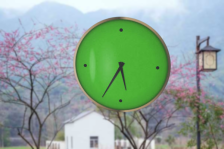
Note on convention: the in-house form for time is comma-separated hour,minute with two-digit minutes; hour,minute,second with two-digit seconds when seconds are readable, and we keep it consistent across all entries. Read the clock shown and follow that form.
5,35
